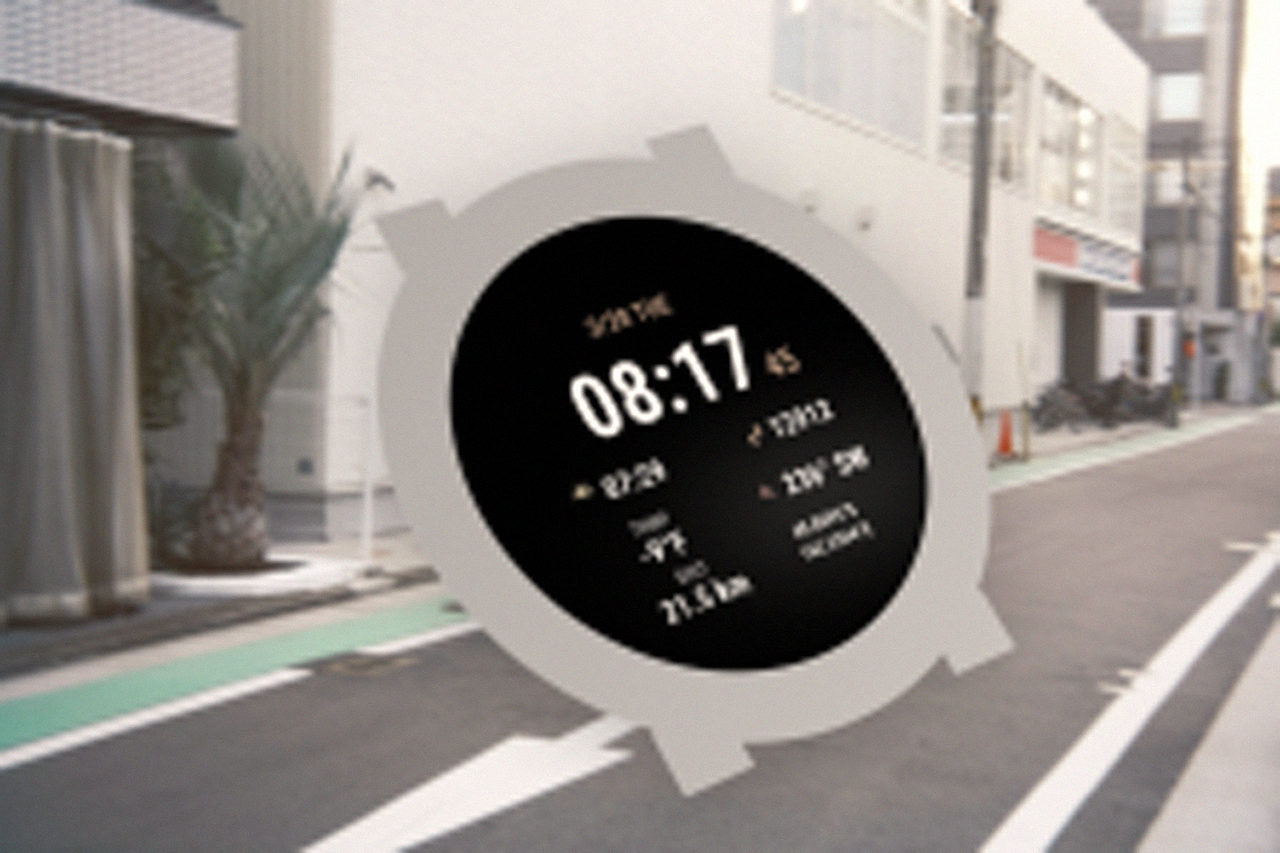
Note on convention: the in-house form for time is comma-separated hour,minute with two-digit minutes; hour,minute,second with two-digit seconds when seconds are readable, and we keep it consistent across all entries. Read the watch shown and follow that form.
8,17
